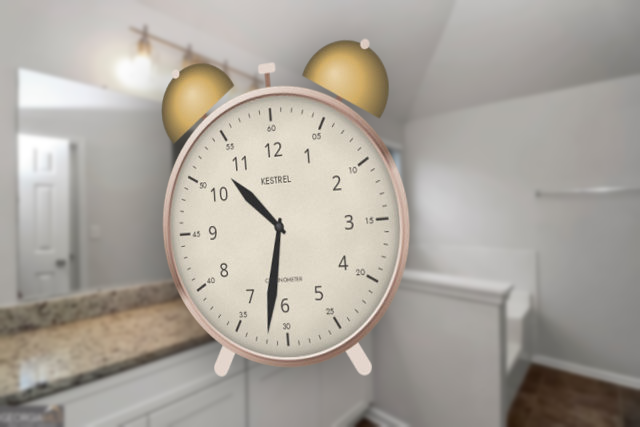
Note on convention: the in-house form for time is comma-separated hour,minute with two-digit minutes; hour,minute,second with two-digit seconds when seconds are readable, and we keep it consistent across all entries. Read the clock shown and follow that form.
10,32
